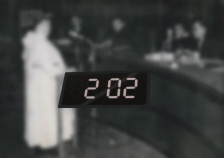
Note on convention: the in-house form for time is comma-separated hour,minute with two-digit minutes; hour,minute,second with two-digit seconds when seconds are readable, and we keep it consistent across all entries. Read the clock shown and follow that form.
2,02
